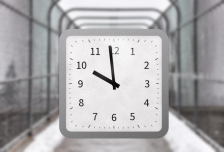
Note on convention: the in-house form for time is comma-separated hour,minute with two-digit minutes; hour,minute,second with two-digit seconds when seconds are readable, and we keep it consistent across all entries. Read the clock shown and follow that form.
9,59
